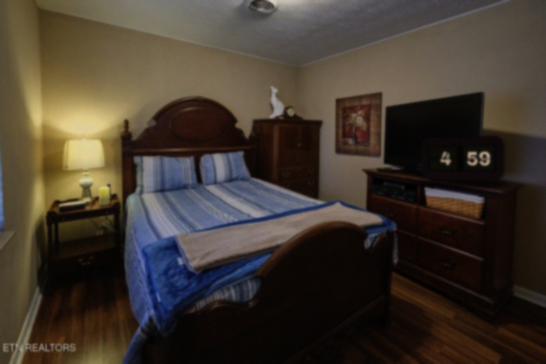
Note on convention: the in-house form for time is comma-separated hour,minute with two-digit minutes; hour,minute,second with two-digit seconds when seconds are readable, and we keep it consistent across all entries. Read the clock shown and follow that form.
4,59
